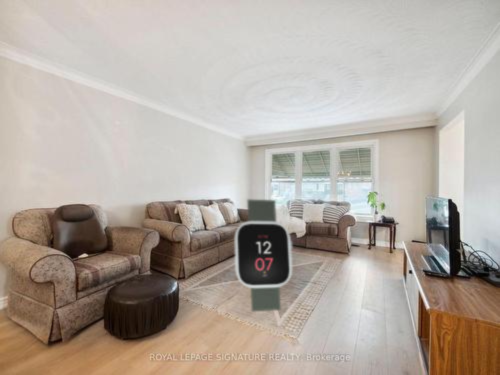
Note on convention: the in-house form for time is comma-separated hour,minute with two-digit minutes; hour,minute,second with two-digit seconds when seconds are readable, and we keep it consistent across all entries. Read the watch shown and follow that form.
12,07
